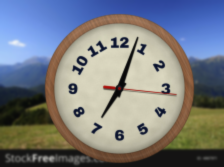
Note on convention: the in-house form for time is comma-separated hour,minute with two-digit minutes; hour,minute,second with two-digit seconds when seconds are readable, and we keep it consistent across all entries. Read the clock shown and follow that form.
7,03,16
